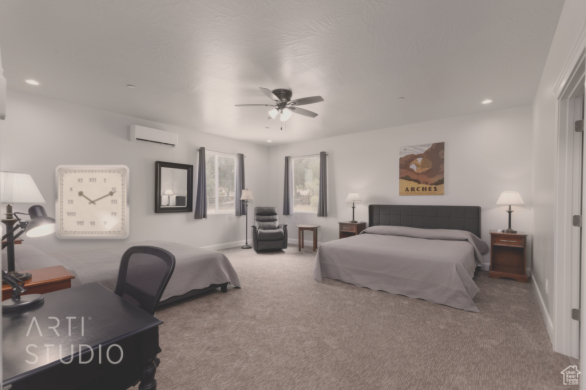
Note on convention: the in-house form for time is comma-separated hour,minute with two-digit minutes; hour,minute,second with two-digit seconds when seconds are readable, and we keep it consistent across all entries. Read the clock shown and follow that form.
10,11
